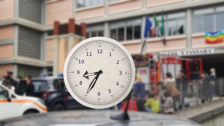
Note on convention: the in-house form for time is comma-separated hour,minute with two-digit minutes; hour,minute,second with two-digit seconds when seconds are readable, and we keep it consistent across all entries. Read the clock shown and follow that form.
8,35
